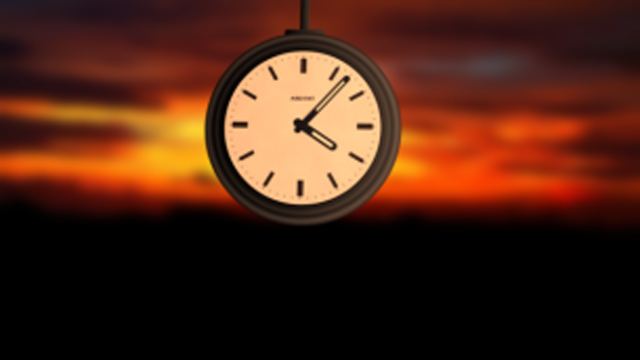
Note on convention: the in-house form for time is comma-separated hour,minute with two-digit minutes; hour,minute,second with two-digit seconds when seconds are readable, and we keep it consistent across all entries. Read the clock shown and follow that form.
4,07
